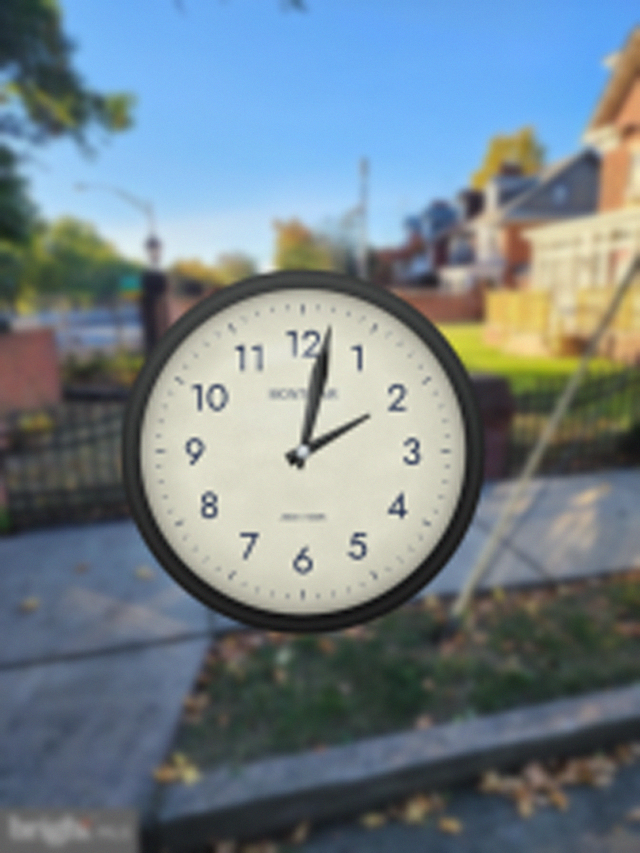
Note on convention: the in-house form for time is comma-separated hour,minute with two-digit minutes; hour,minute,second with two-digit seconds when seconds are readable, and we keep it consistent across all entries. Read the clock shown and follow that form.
2,02
